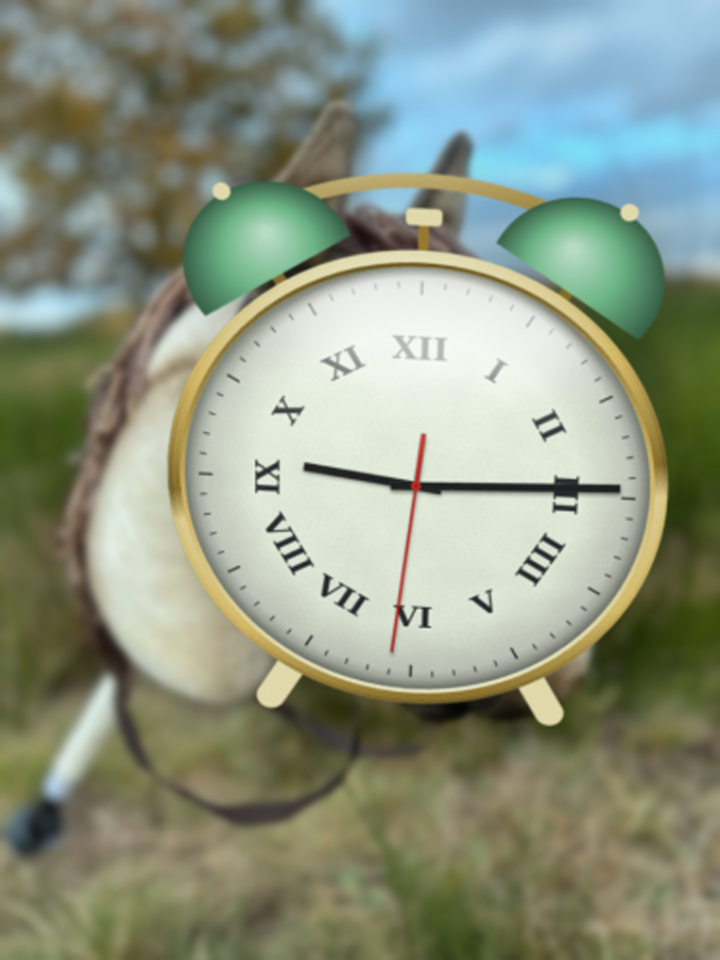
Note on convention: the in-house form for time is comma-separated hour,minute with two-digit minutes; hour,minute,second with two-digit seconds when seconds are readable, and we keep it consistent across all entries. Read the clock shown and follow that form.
9,14,31
